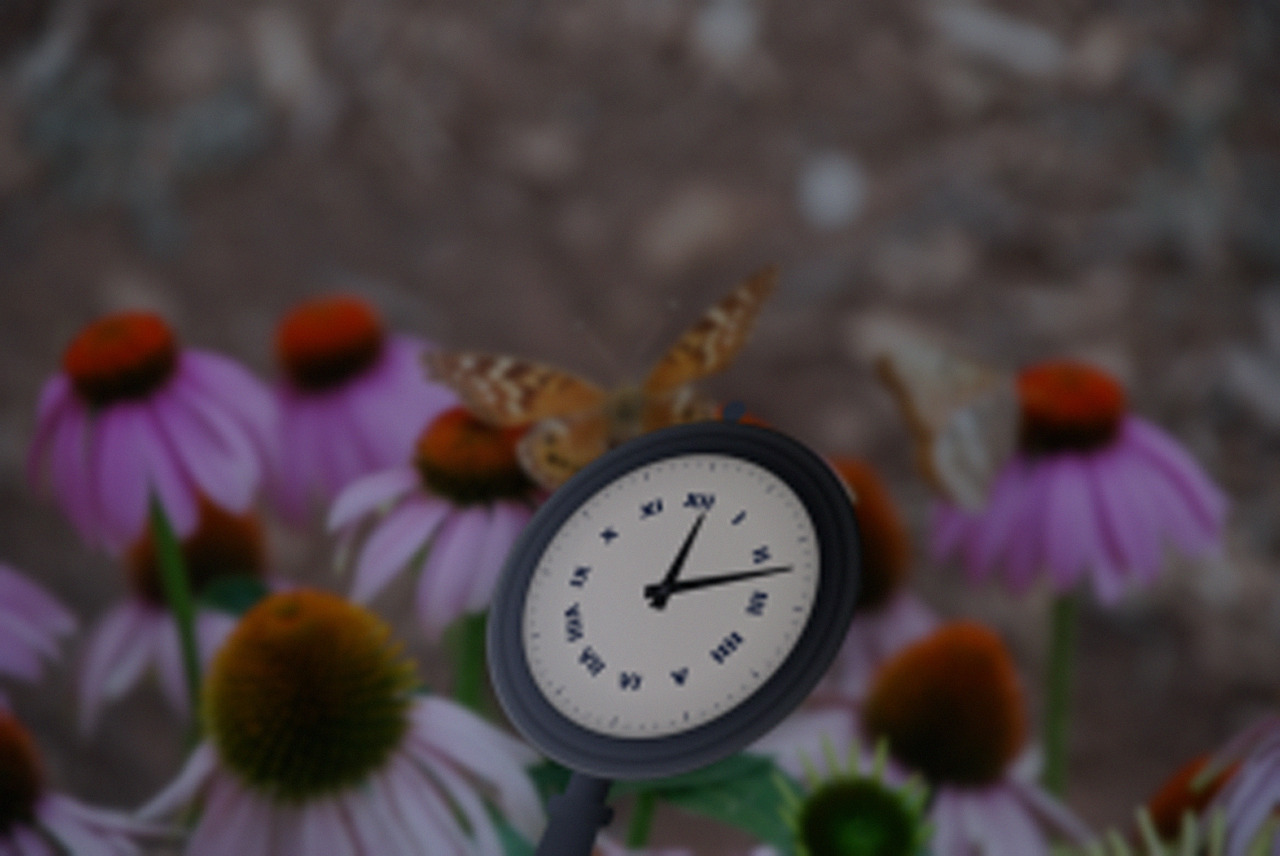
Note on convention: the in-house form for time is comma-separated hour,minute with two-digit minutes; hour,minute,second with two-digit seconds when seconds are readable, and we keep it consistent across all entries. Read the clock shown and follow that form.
12,12
